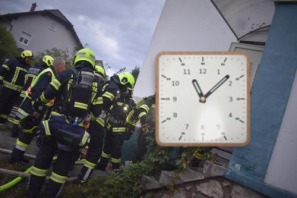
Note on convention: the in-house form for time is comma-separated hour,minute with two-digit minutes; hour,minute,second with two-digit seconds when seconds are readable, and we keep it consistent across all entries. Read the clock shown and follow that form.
11,08
